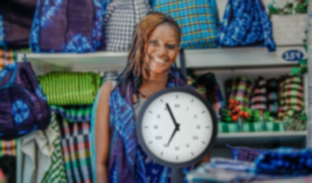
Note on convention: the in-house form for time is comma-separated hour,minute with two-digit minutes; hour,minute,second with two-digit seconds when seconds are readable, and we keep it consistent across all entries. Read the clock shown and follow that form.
6,56
